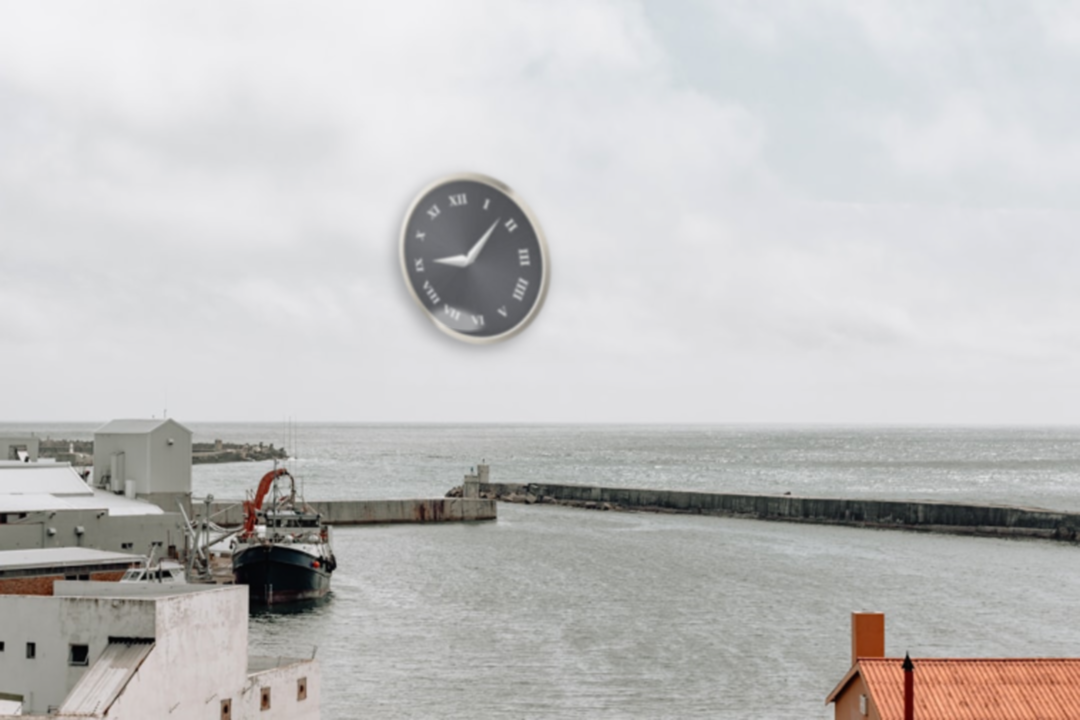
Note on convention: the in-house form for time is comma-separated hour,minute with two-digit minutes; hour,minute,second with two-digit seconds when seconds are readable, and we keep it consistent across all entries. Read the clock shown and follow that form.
9,08
